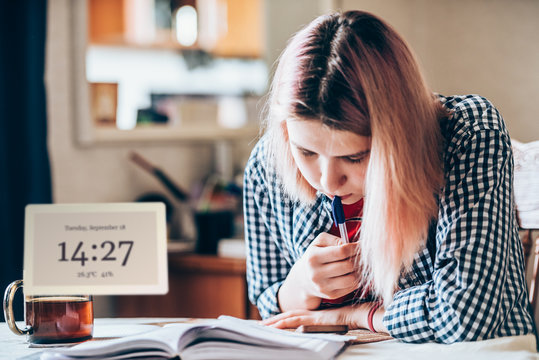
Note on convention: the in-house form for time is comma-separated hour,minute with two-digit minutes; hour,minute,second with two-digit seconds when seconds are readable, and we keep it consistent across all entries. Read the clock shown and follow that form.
14,27
